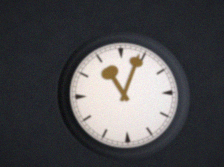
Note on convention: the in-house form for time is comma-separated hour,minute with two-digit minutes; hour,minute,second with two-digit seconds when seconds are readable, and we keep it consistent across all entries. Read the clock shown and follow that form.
11,04
